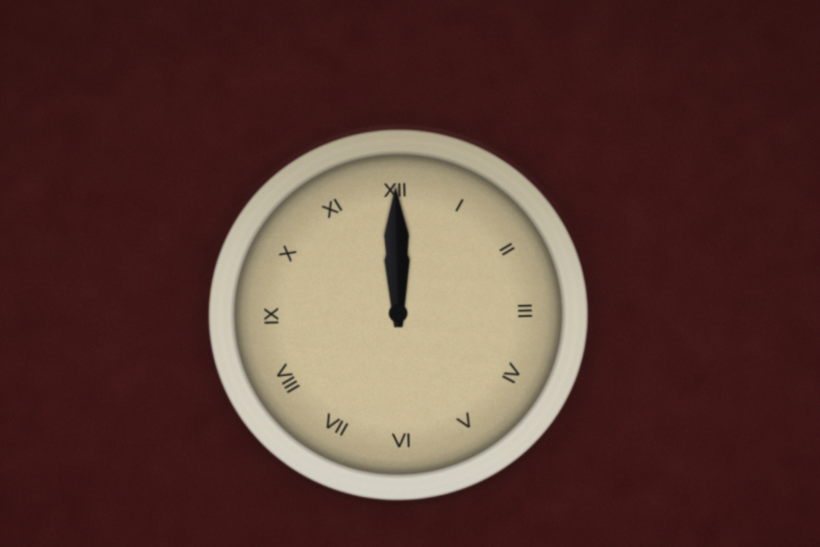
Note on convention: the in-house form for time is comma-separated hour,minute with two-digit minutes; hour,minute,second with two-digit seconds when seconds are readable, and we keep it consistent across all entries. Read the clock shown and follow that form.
12,00
